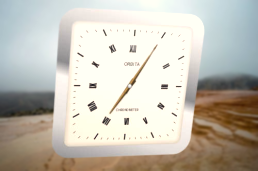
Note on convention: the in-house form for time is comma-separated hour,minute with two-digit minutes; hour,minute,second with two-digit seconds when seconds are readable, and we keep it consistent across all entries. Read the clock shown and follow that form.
7,05
